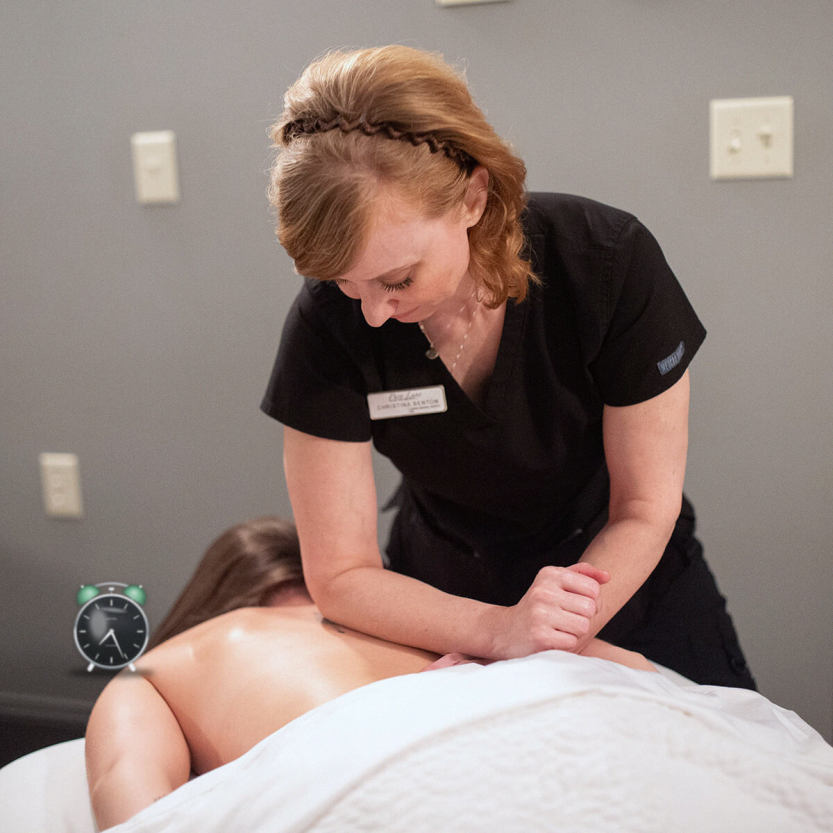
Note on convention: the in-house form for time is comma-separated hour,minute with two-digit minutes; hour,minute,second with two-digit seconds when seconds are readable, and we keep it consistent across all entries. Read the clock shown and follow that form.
7,26
